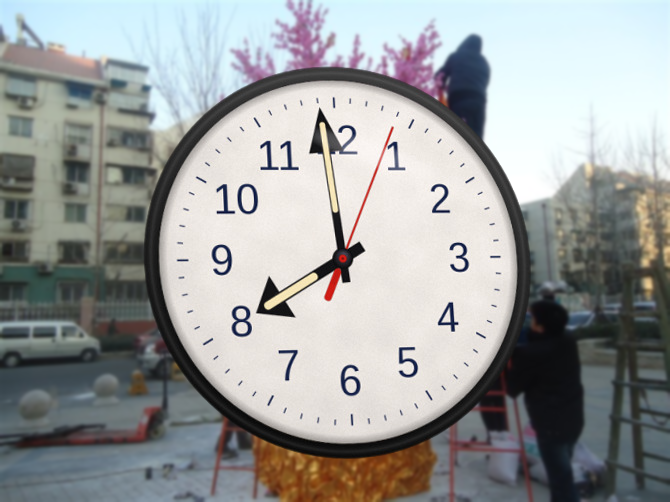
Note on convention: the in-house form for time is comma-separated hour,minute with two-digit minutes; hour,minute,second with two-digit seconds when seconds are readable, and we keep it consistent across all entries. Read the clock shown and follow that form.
7,59,04
